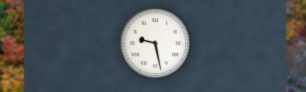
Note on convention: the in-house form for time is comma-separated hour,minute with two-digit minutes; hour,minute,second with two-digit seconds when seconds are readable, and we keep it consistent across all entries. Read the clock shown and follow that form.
9,28
